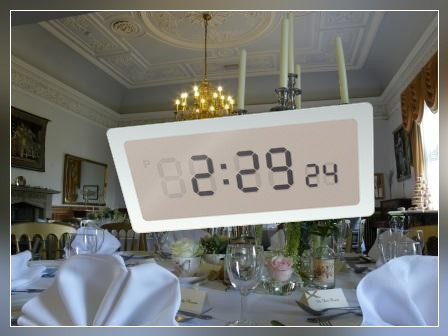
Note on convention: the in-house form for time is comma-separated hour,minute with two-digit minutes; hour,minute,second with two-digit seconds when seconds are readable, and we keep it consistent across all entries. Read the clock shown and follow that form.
2,29,24
